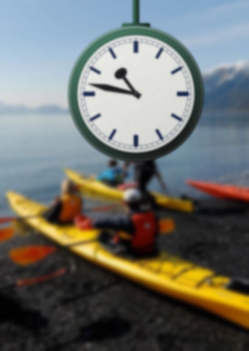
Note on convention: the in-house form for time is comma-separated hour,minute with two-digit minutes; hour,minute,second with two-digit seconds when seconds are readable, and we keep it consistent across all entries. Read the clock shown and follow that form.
10,47
